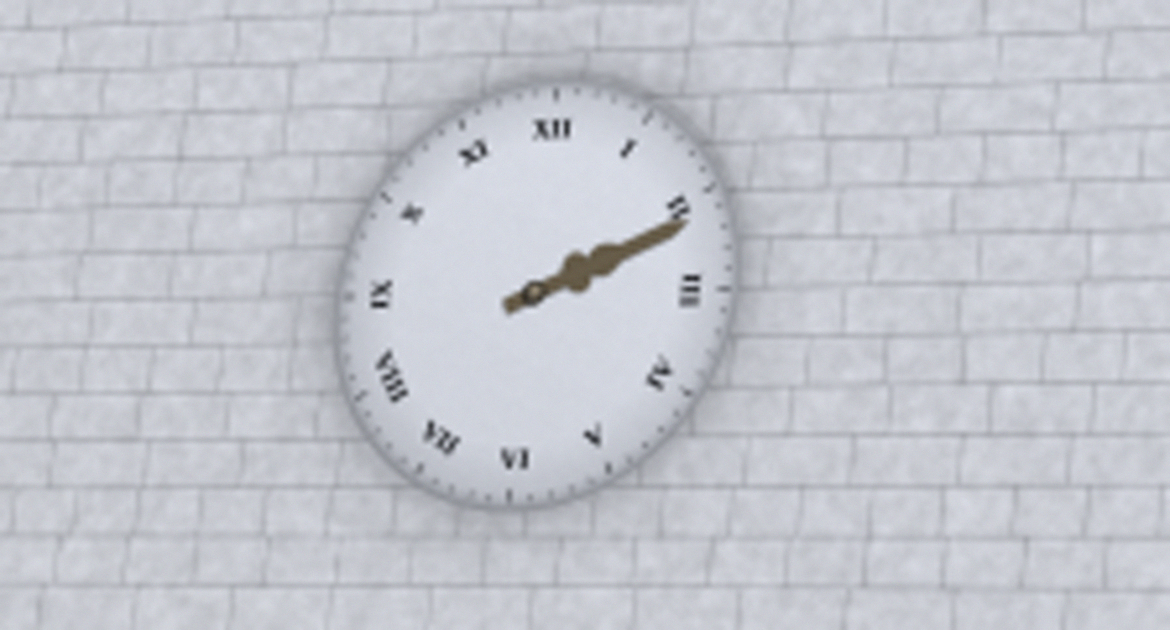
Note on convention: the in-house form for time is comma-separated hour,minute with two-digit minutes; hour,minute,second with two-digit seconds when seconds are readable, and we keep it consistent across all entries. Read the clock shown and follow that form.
2,11
